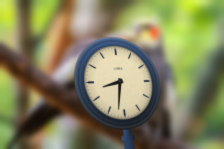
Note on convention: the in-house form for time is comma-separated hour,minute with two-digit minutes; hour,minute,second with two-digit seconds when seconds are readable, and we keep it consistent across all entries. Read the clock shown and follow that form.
8,32
